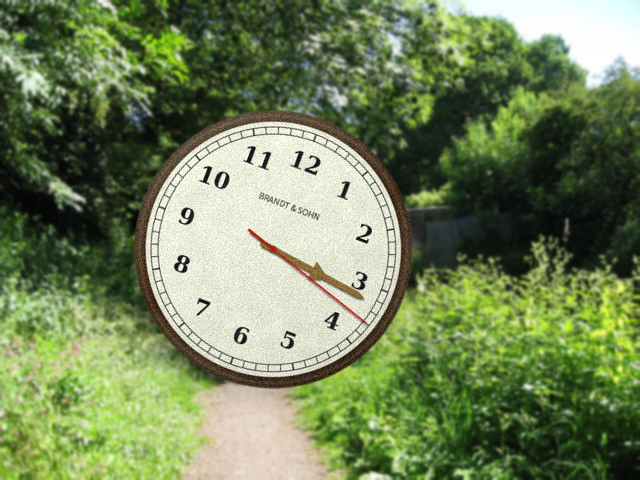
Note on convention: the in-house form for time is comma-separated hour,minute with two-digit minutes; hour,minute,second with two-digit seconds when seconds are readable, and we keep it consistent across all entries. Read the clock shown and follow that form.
3,16,18
